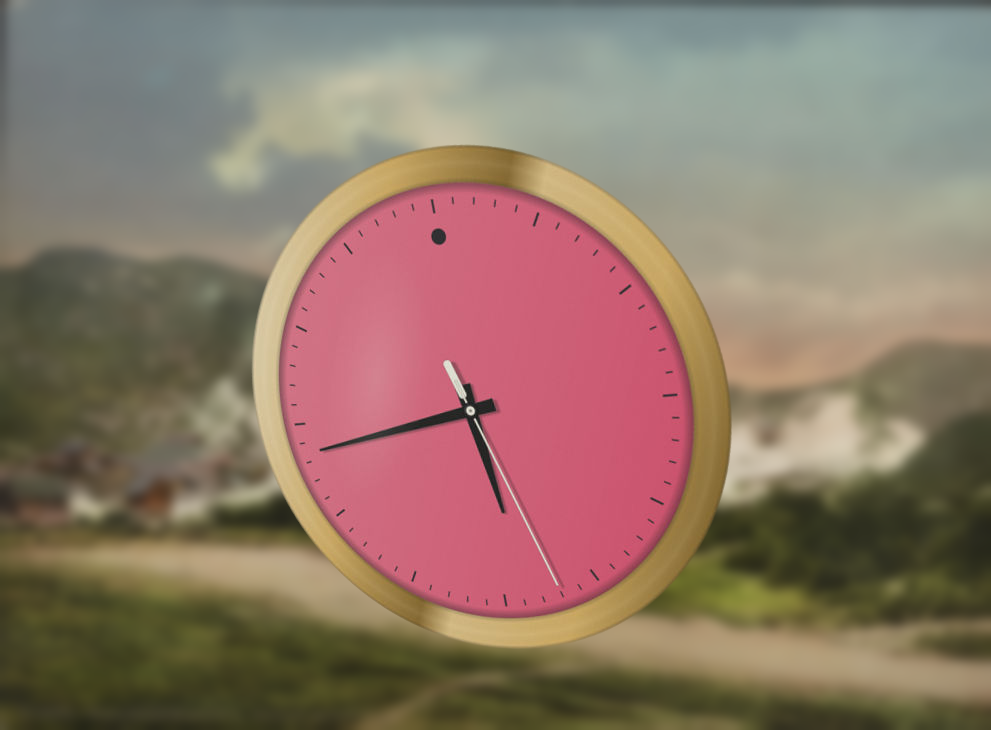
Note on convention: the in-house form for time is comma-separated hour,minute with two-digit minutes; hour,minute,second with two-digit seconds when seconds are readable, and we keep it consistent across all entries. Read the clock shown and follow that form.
5,43,27
